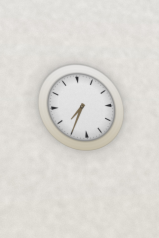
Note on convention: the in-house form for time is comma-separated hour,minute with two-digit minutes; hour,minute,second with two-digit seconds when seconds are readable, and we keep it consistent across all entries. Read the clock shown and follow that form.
7,35
